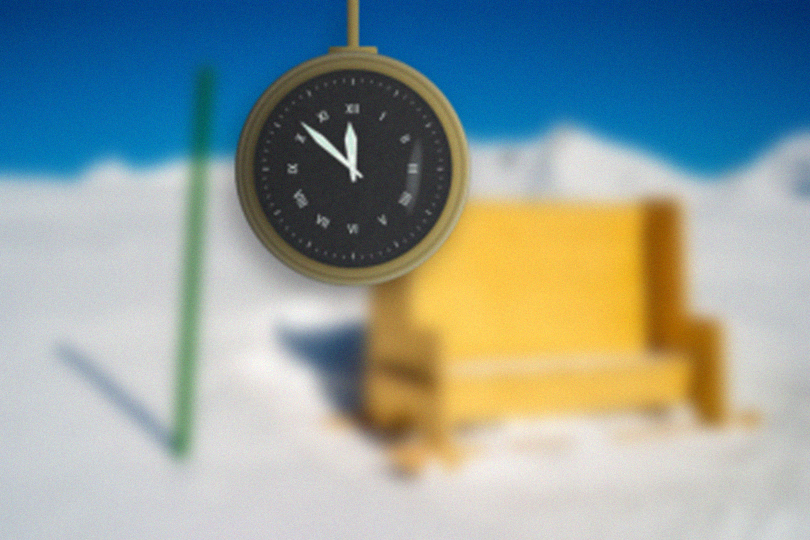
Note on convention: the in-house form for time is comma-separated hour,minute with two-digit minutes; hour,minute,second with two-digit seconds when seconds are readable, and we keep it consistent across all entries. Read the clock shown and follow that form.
11,52
